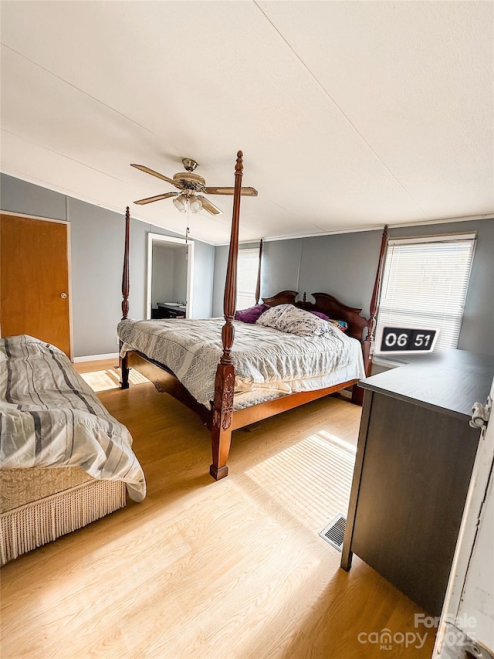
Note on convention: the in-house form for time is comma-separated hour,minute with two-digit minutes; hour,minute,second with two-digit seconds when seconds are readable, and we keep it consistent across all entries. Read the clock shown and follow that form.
6,51
